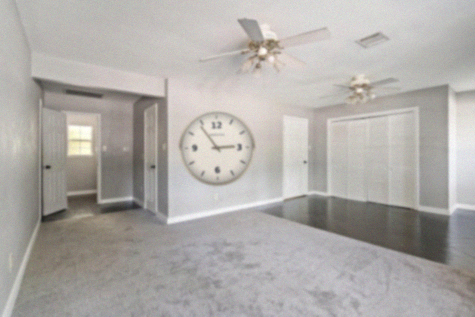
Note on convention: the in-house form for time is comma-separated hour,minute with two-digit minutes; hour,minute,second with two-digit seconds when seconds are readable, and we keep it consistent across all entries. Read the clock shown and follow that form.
2,54
